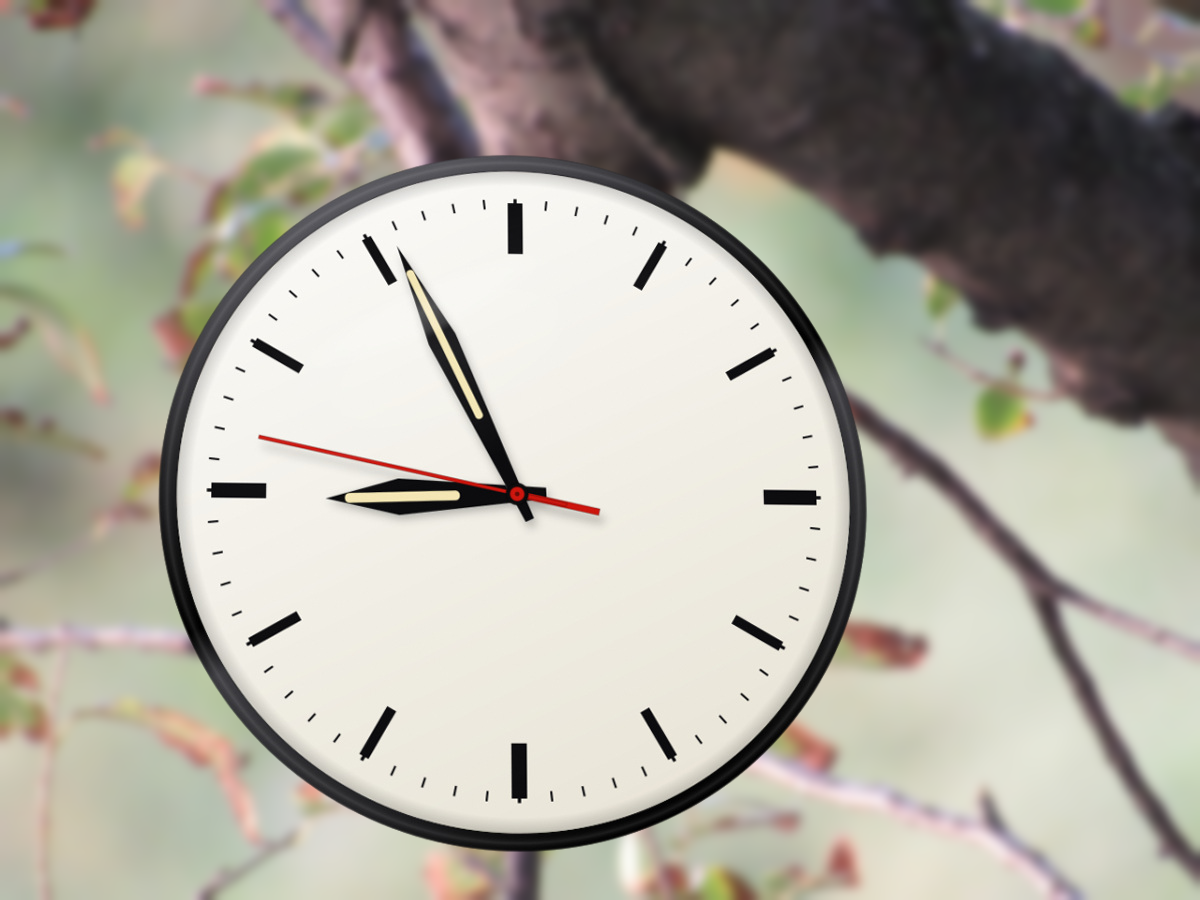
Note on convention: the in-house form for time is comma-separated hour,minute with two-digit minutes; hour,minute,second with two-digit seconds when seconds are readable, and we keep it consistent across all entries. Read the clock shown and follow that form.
8,55,47
